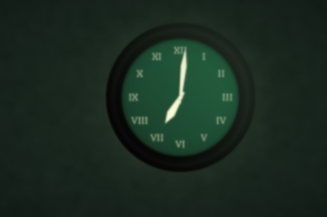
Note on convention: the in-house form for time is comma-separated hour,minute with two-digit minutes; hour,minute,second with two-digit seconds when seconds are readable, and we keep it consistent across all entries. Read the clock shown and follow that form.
7,01
